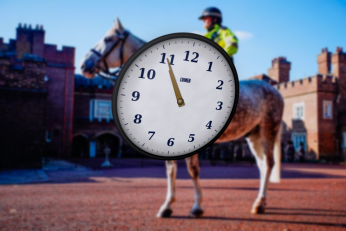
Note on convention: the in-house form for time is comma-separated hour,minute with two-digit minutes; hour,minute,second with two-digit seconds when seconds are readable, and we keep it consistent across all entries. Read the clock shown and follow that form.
10,55
